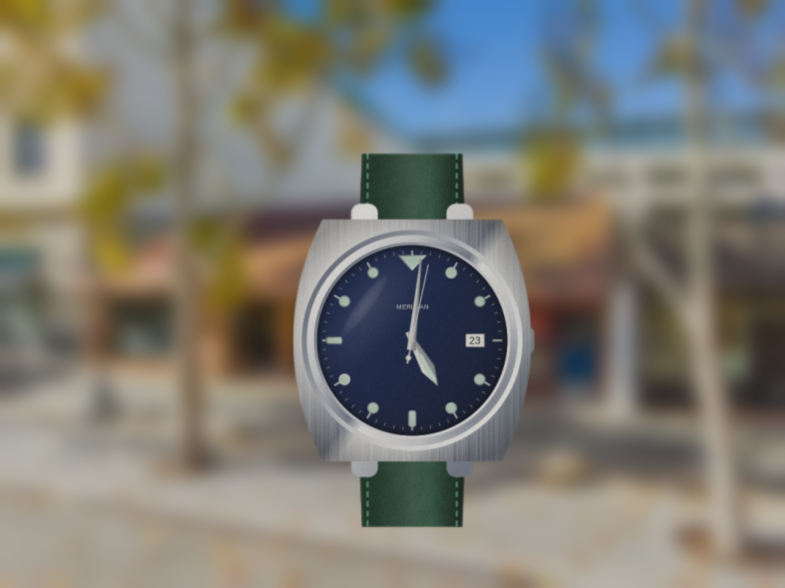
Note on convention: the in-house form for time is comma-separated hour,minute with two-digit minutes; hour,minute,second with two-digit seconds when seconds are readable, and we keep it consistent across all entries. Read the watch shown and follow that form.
5,01,02
